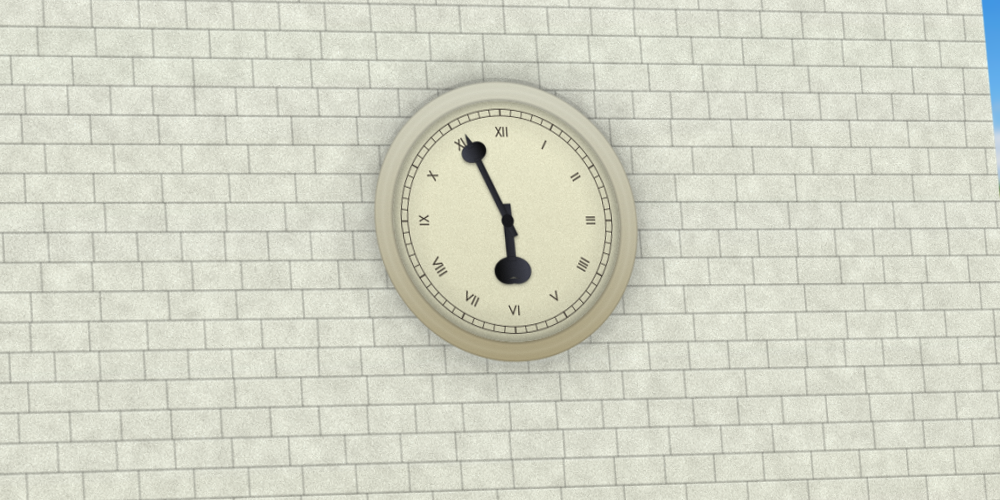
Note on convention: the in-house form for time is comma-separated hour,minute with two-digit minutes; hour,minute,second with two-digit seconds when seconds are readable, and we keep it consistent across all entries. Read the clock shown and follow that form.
5,56
